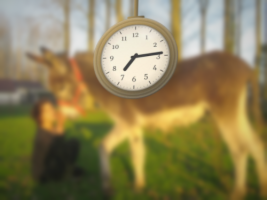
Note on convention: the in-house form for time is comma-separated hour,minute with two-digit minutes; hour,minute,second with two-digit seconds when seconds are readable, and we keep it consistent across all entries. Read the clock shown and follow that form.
7,14
